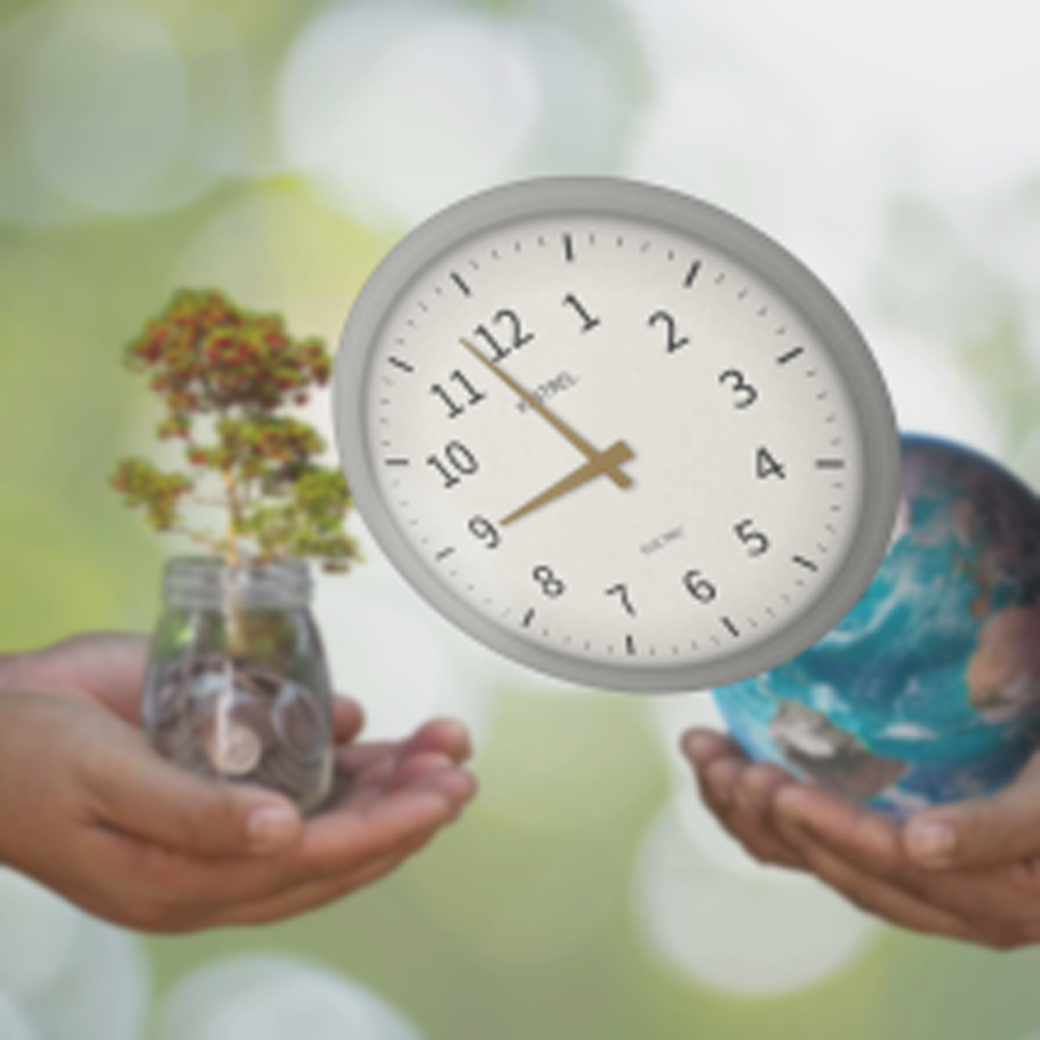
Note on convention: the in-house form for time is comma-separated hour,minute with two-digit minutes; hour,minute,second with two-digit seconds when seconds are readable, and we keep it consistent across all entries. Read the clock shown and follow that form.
8,58
